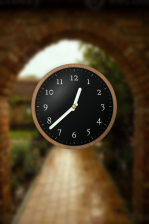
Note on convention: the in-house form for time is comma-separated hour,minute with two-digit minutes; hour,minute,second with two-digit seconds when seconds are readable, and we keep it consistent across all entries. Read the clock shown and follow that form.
12,38
